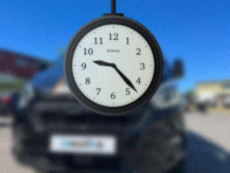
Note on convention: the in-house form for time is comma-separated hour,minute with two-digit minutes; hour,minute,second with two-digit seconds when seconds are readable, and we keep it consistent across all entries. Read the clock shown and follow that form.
9,23
